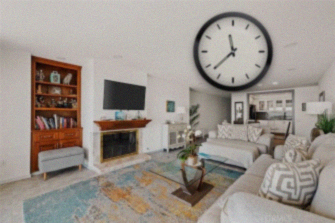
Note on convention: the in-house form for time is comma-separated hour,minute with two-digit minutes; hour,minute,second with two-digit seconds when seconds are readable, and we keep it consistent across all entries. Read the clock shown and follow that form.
11,38
